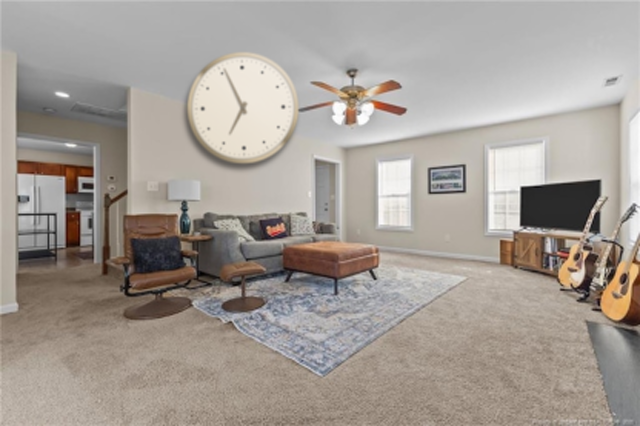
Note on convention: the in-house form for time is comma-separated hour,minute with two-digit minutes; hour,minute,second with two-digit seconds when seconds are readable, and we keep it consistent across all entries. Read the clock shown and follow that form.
6,56
